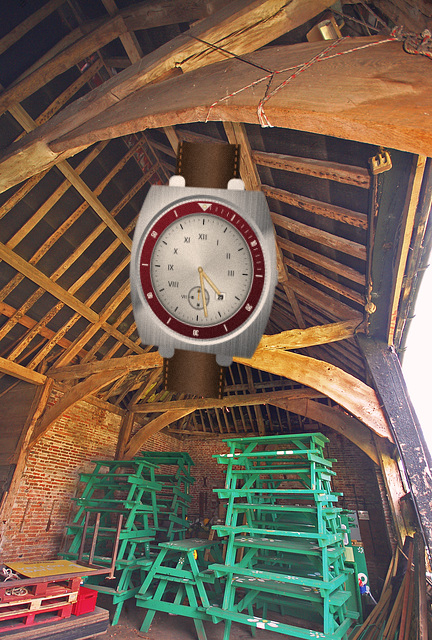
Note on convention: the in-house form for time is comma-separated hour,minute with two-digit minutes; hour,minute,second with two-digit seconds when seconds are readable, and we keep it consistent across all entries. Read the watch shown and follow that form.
4,28
